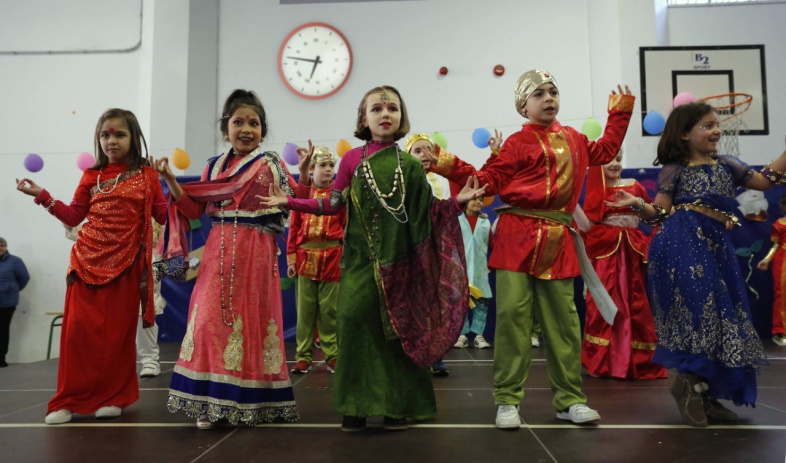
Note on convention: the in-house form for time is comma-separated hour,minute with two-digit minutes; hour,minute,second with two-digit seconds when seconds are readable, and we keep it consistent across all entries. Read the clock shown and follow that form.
6,47
